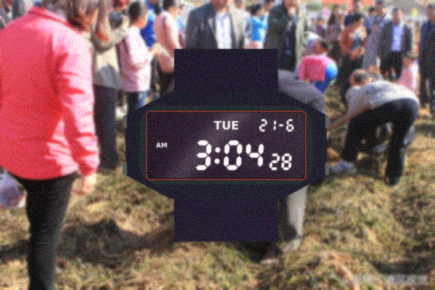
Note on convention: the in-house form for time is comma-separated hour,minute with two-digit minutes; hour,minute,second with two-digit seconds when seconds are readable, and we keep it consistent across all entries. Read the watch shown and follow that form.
3,04,28
